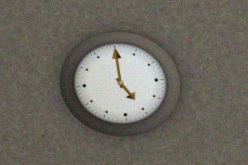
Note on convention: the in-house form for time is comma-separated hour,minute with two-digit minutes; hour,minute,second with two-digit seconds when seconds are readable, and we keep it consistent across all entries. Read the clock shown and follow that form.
5,00
